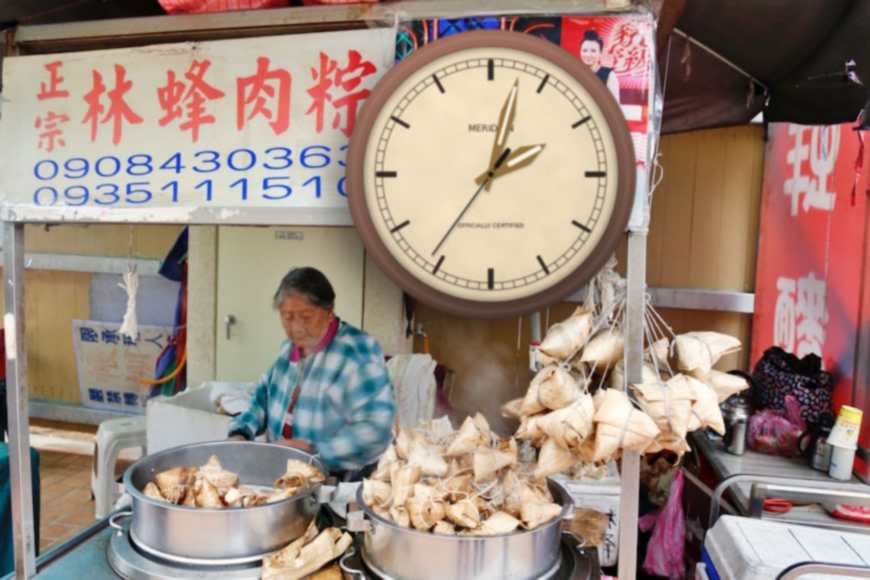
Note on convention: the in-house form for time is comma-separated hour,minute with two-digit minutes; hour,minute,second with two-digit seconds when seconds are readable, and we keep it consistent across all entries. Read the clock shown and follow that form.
2,02,36
